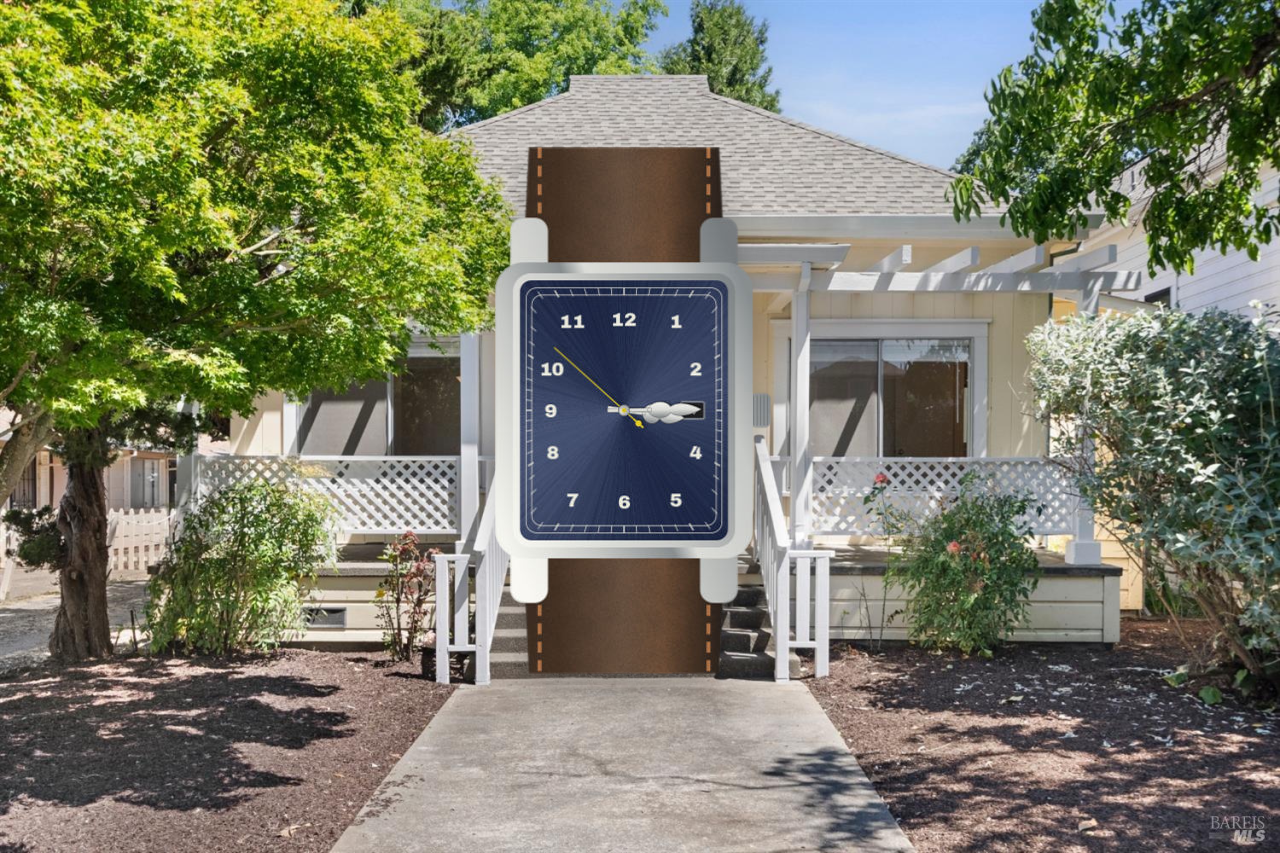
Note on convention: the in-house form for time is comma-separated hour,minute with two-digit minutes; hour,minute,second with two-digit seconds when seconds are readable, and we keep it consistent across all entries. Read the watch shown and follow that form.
3,14,52
